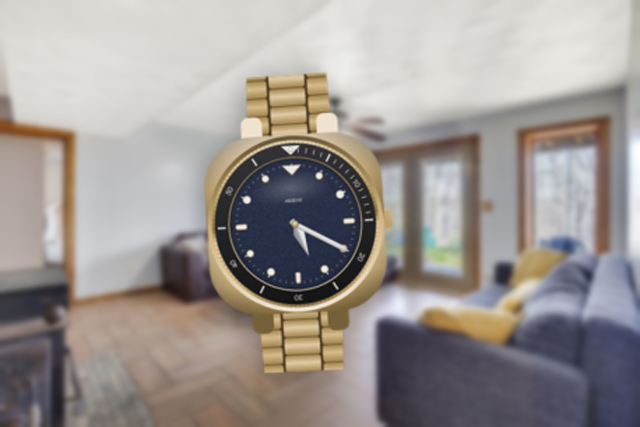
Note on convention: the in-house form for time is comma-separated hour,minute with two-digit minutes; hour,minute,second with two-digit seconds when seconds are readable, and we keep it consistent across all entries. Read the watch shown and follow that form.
5,20
